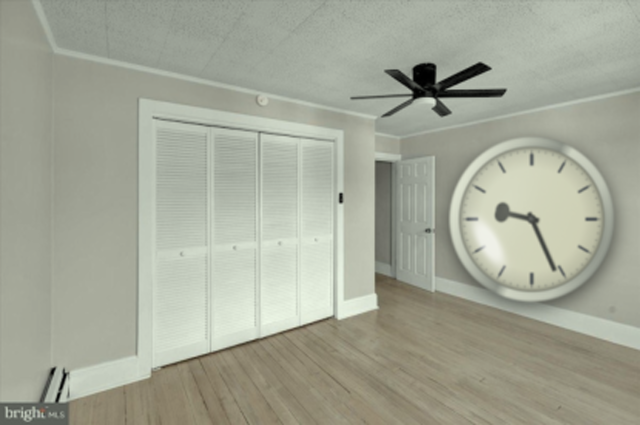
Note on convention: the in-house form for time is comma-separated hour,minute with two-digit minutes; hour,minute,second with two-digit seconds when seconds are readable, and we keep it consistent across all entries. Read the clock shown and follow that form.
9,26
